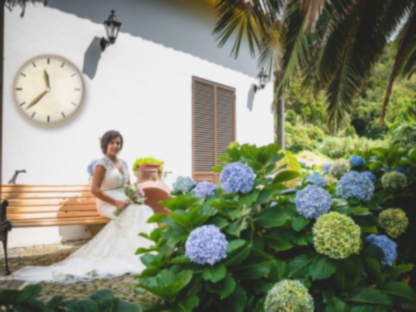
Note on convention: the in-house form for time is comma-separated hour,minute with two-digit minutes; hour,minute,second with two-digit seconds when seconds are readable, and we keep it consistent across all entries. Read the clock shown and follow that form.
11,38
